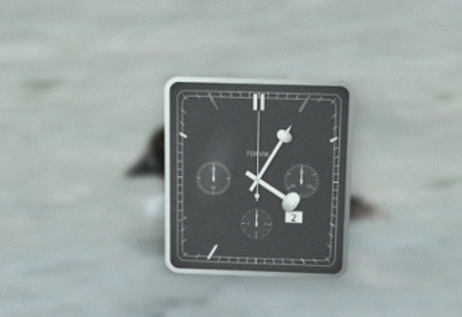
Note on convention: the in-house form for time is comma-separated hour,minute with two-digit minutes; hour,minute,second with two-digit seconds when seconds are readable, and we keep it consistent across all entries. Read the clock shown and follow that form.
4,05
